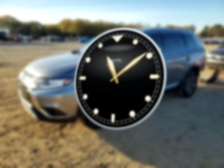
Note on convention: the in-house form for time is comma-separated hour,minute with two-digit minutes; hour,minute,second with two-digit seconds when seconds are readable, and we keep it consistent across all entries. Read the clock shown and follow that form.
11,09
